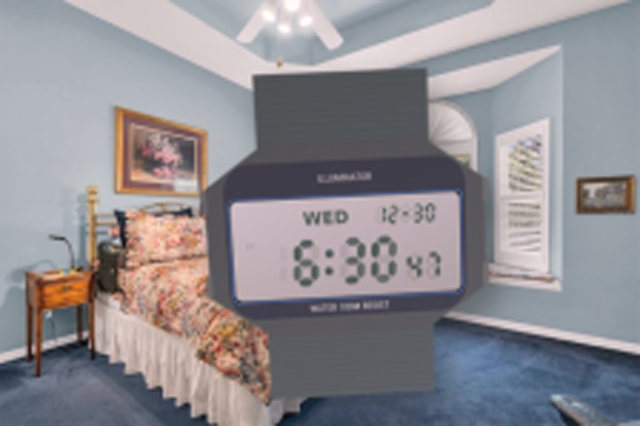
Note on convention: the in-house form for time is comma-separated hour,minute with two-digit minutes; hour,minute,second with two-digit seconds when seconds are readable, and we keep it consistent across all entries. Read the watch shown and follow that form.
6,30,47
